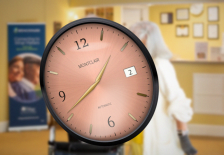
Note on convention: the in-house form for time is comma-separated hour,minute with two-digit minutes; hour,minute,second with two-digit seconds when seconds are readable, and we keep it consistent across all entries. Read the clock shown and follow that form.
1,41
